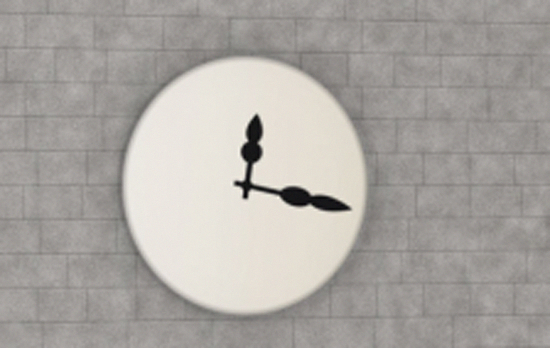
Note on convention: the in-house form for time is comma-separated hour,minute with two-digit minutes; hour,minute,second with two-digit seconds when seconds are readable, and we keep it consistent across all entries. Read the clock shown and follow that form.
12,17
